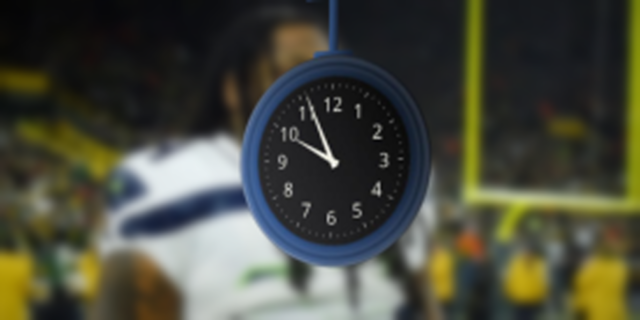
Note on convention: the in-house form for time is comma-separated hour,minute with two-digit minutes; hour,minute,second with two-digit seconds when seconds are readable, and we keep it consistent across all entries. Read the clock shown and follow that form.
9,56
